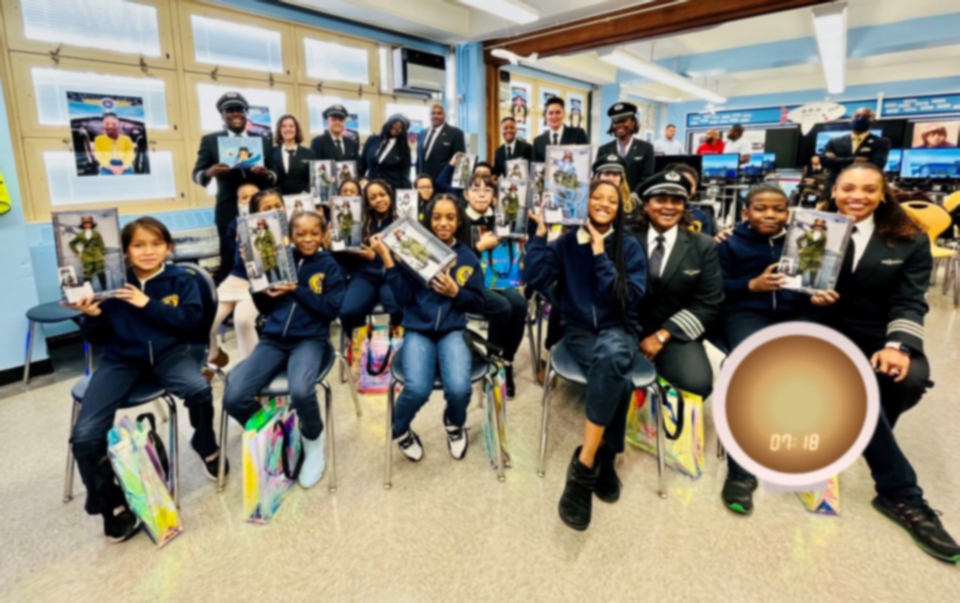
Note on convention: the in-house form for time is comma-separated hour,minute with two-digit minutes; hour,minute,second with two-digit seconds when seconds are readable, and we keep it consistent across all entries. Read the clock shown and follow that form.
7,18
